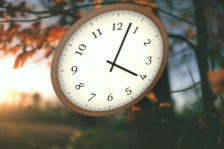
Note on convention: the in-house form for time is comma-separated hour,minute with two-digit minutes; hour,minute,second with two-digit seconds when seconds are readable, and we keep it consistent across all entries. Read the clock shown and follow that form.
4,03
